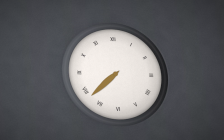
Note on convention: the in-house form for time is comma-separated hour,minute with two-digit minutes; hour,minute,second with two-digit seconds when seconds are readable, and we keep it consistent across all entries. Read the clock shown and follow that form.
7,38
